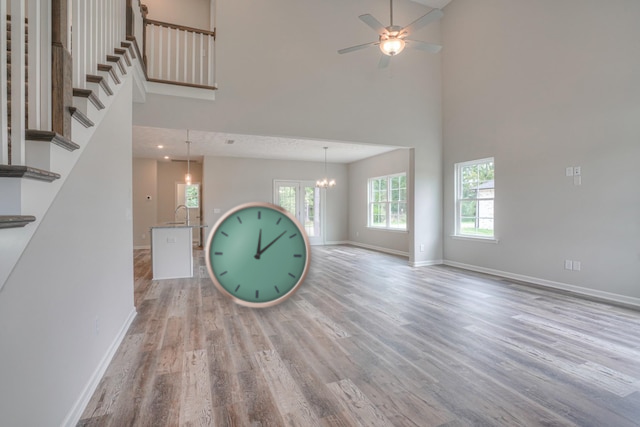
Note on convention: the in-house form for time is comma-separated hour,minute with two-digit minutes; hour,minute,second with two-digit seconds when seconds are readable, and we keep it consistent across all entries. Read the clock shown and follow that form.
12,08
